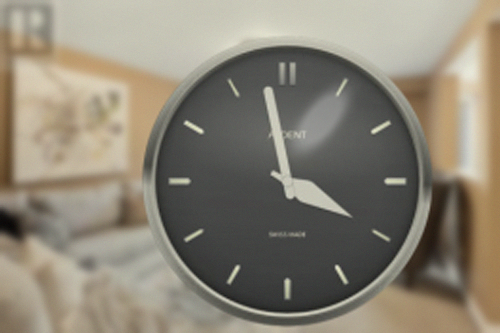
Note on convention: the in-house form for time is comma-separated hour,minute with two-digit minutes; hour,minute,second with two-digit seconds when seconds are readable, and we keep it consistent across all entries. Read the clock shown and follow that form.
3,58
